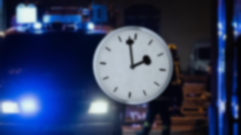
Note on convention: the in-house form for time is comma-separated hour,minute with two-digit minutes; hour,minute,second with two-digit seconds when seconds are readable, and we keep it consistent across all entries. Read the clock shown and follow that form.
1,58
